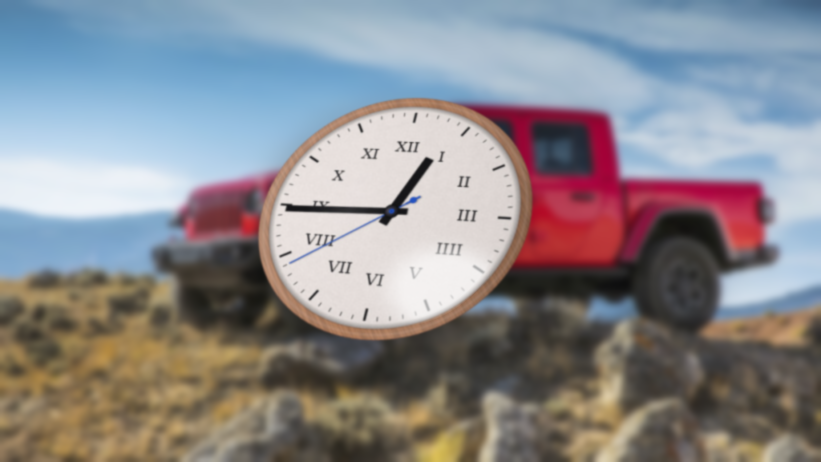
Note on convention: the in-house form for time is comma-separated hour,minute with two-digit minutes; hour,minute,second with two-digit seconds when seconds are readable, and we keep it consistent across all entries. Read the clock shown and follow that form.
12,44,39
